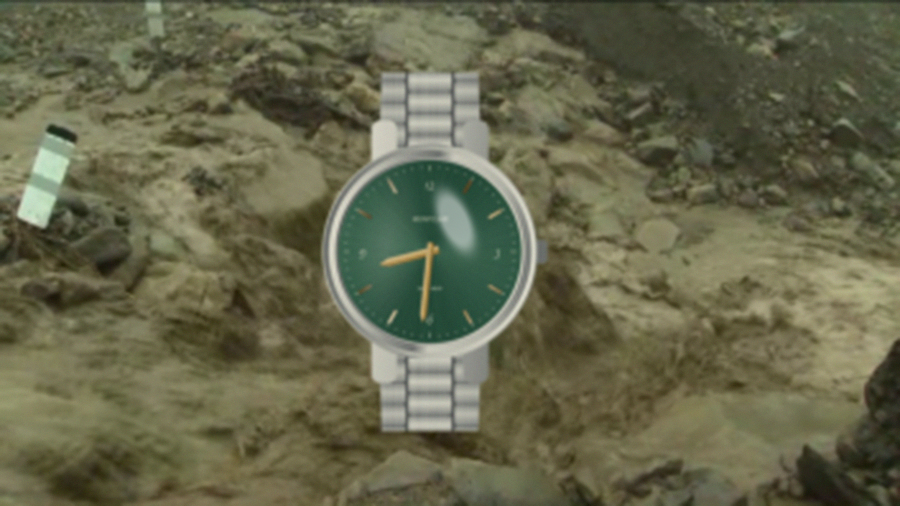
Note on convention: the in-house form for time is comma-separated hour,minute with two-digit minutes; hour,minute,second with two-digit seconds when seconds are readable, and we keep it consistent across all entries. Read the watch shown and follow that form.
8,31
